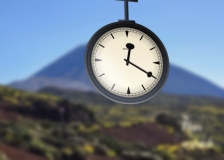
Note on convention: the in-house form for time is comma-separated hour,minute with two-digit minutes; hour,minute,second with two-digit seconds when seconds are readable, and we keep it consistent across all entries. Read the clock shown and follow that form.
12,20
